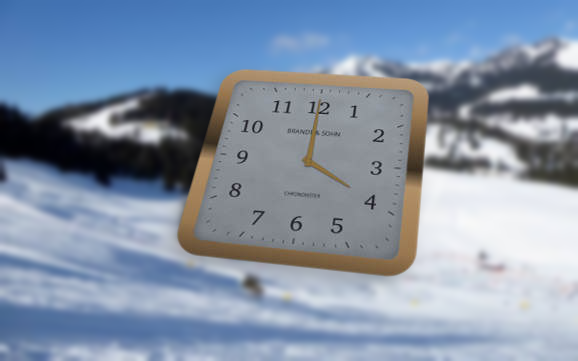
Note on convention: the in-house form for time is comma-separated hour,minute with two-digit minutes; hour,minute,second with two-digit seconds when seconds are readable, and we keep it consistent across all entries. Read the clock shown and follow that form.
4,00
